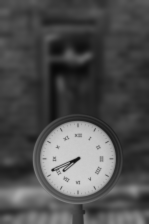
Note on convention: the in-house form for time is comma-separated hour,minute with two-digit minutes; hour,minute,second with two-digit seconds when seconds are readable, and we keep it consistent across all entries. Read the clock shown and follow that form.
7,41
